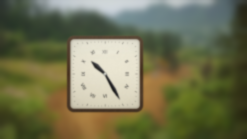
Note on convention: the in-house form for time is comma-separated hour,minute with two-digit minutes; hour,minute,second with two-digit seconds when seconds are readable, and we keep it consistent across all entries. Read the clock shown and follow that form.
10,25
